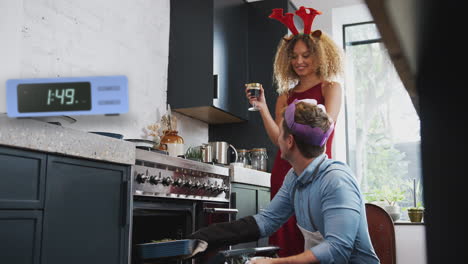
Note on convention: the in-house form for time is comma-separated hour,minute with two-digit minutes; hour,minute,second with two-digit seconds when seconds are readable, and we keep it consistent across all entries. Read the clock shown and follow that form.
1,49
